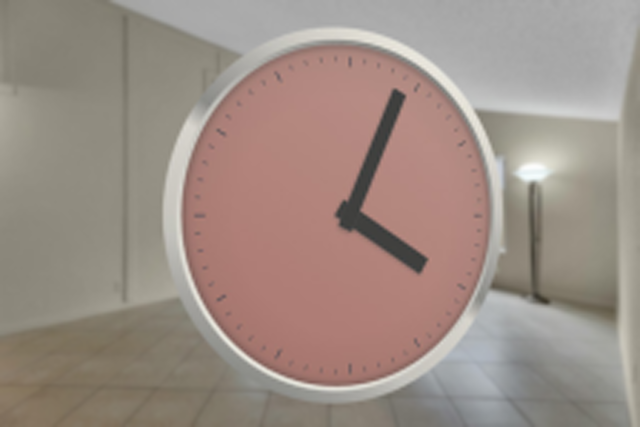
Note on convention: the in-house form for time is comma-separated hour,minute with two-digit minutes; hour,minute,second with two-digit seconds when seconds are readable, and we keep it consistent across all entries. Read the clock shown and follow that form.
4,04
